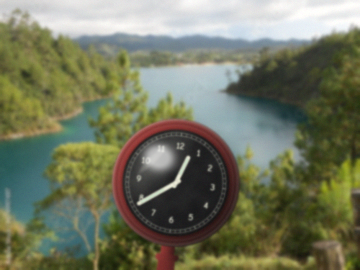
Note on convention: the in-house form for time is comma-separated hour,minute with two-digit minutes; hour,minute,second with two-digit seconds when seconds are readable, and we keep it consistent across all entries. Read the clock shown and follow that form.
12,39
